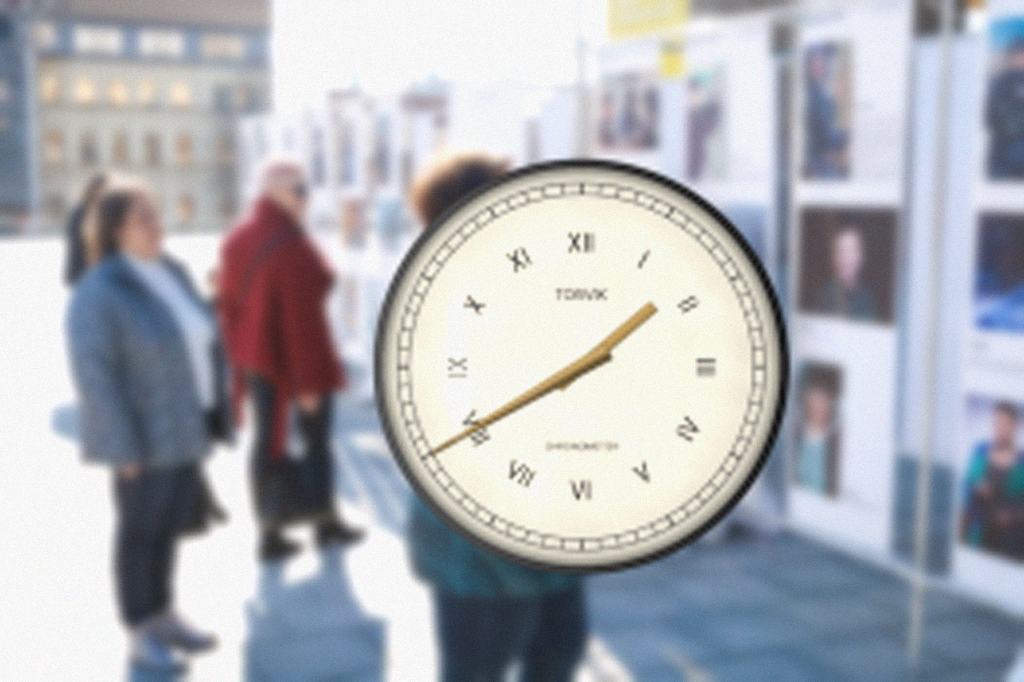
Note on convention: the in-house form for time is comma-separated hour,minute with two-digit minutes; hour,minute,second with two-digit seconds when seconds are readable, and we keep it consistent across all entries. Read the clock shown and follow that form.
1,40
